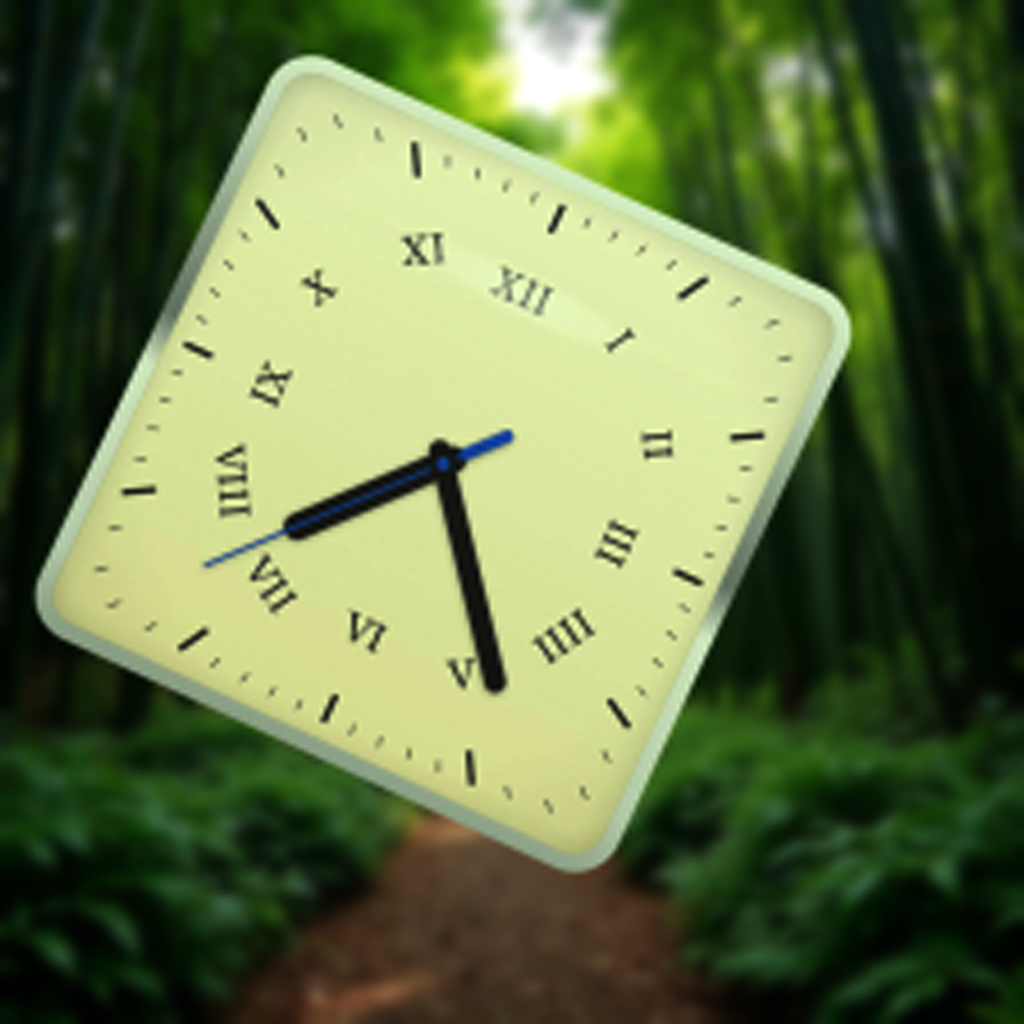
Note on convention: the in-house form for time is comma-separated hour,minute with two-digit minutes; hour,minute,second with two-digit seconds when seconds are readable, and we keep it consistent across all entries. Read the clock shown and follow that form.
7,23,37
